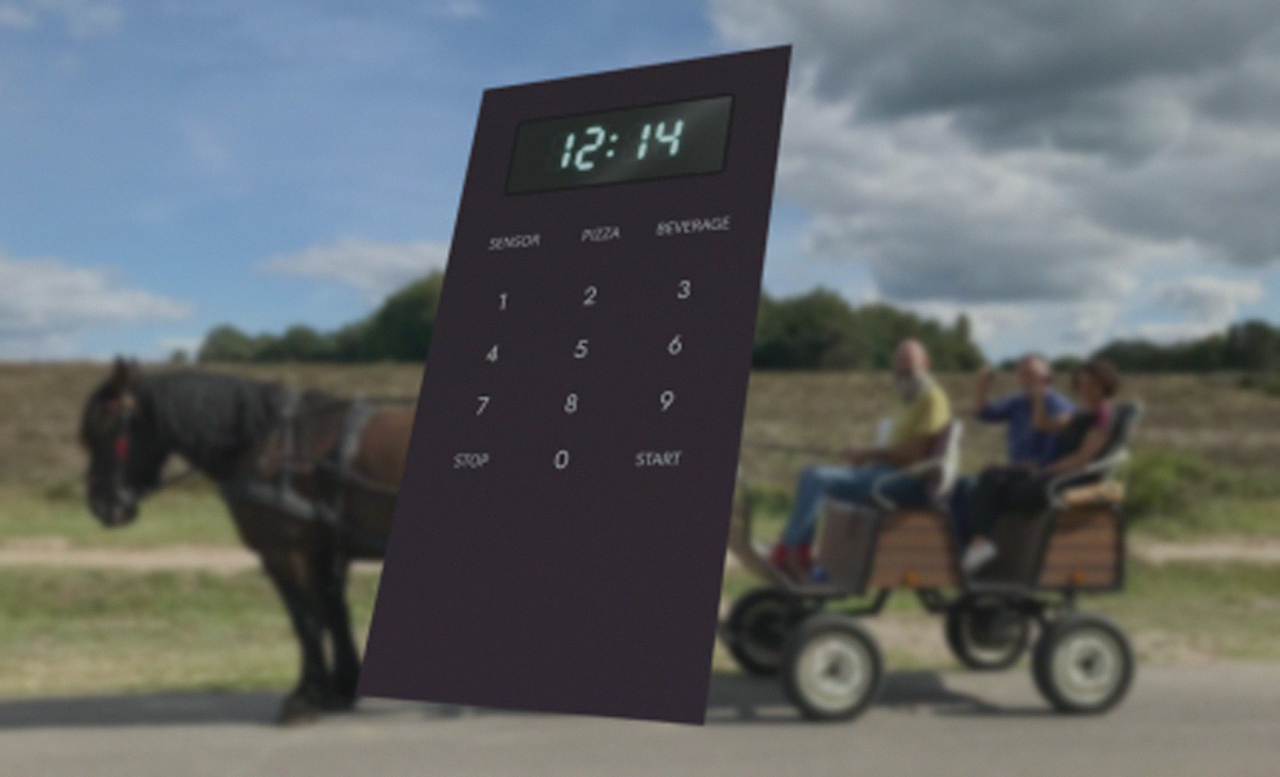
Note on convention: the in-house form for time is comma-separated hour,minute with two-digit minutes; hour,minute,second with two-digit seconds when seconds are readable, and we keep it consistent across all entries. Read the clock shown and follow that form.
12,14
